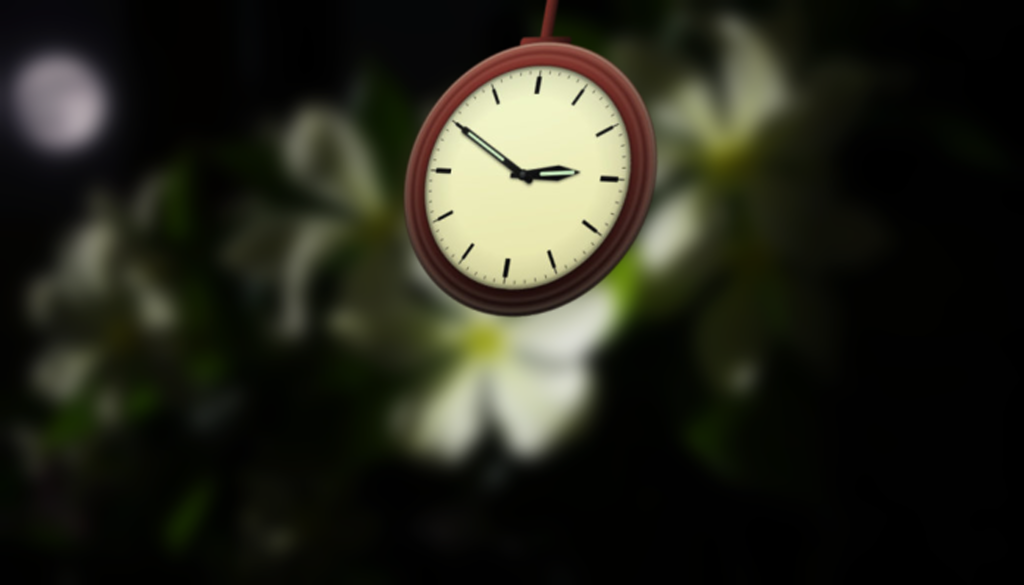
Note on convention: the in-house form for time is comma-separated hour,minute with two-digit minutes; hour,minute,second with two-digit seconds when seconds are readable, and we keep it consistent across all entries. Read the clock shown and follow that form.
2,50
